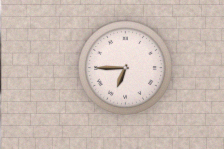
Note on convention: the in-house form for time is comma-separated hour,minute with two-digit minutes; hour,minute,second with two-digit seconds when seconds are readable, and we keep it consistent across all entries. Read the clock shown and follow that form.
6,45
